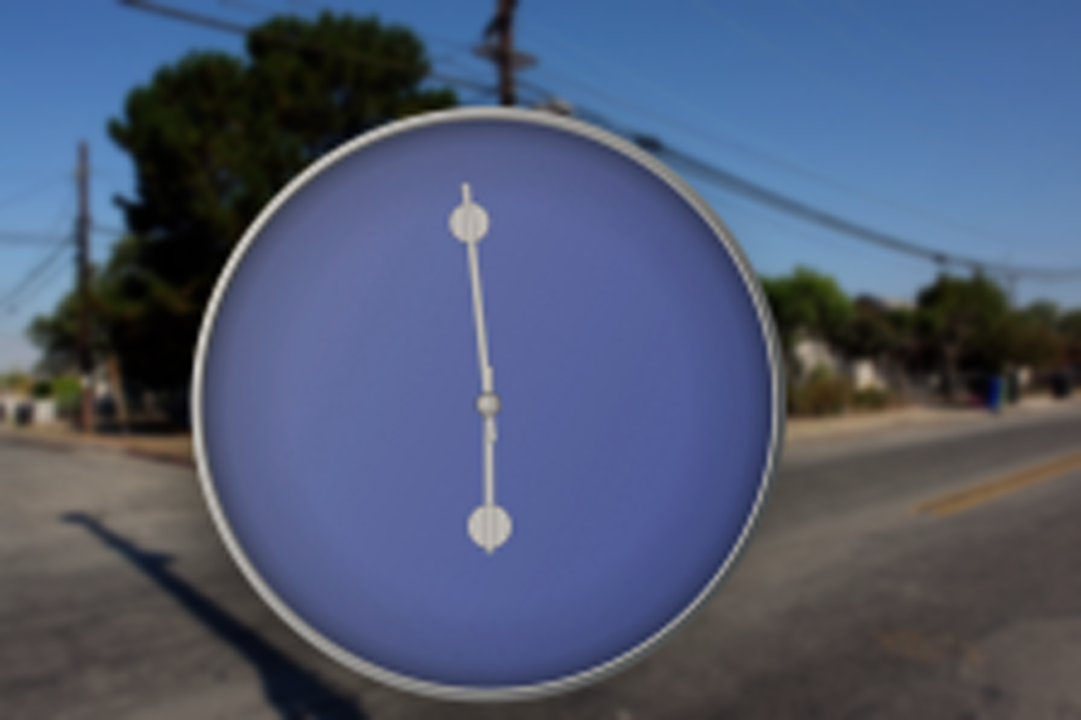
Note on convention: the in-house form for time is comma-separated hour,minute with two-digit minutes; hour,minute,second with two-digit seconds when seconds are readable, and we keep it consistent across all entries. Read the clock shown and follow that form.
5,59
